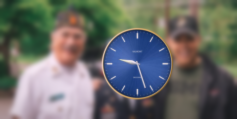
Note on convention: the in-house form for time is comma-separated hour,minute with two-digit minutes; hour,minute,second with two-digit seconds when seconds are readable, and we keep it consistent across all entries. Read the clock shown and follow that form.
9,27
